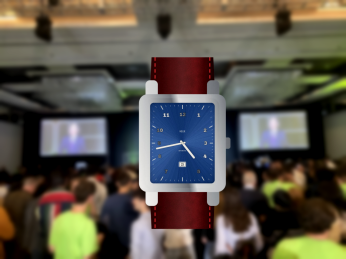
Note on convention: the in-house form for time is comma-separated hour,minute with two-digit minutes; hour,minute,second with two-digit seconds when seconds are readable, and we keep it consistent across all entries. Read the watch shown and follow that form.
4,43
